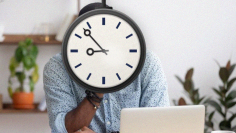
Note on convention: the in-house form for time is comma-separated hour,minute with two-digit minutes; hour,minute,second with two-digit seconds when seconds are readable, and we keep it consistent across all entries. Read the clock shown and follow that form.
8,53
